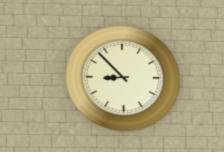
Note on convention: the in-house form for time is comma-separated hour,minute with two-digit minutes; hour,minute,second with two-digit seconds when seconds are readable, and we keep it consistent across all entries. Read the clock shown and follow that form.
8,53
